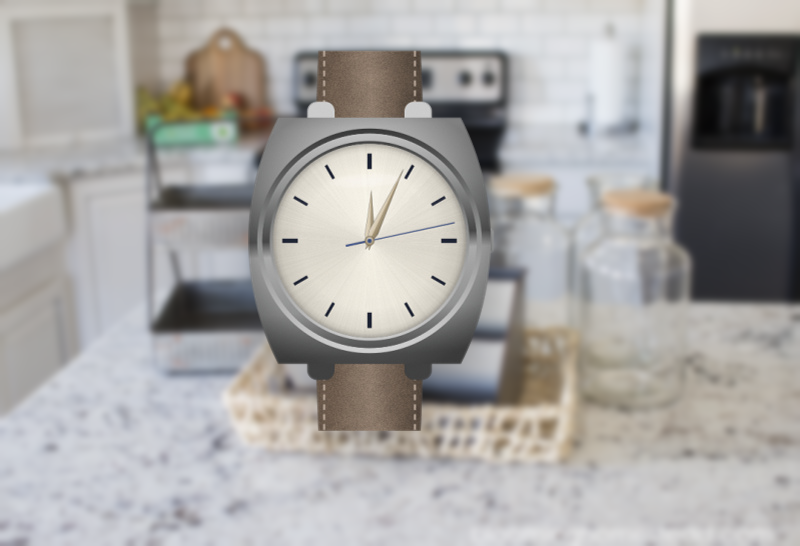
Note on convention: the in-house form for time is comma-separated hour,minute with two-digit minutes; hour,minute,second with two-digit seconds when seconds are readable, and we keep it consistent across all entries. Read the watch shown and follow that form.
12,04,13
